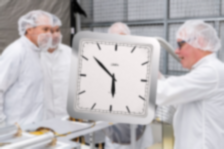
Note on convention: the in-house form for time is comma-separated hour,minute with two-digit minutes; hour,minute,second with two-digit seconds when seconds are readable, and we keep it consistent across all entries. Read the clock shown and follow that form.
5,52
